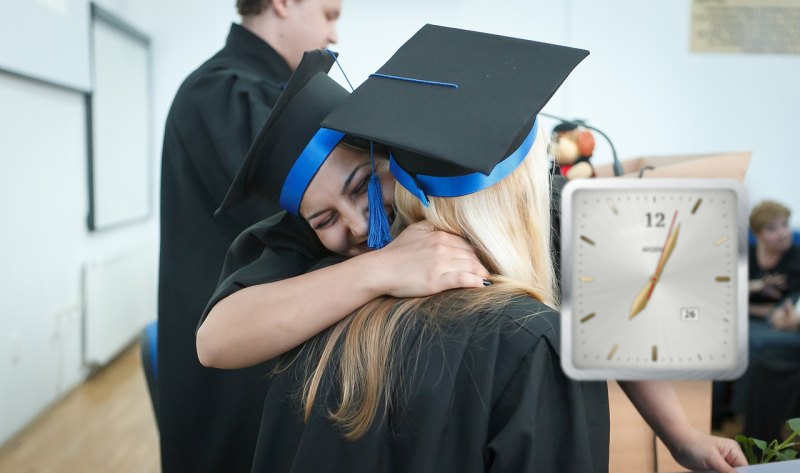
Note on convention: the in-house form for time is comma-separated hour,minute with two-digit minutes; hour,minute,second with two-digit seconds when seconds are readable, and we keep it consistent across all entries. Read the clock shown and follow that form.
7,04,03
